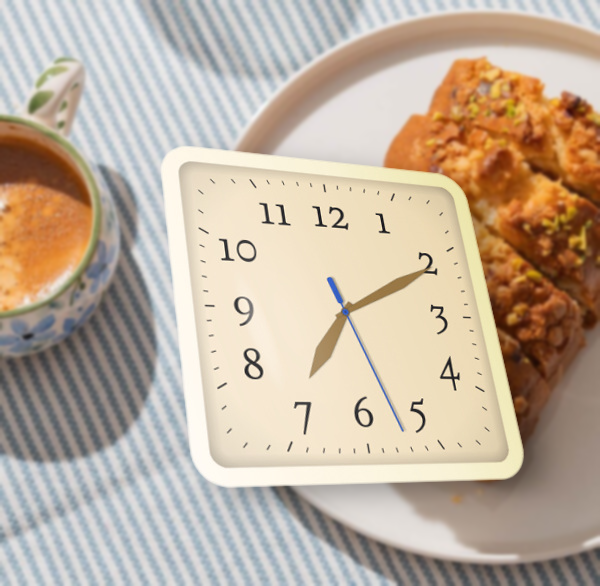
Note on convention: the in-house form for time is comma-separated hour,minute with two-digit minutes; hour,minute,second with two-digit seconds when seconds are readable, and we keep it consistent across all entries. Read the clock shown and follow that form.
7,10,27
